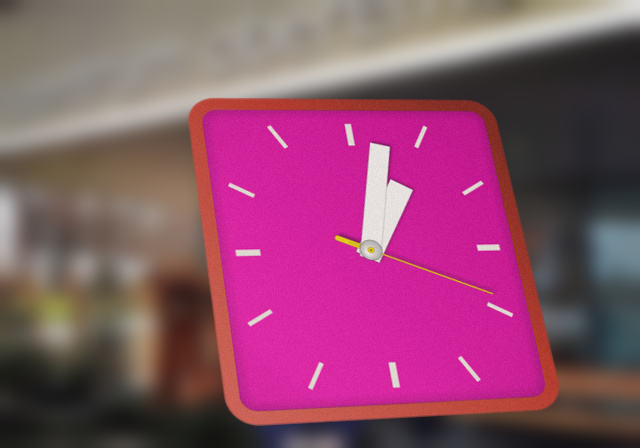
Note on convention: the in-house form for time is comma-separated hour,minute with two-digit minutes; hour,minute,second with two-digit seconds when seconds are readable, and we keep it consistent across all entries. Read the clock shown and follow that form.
1,02,19
